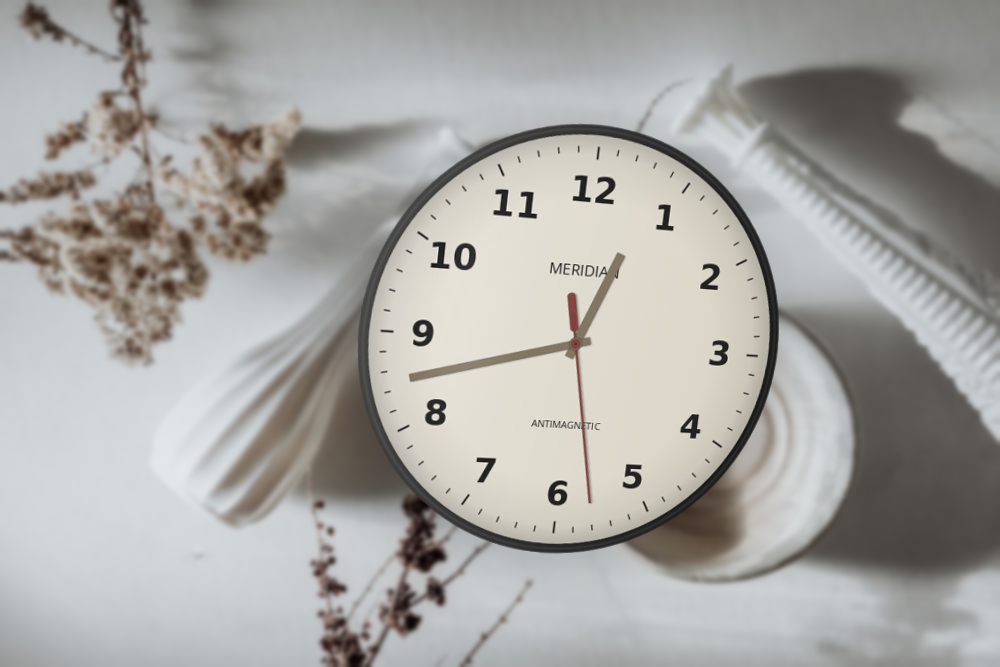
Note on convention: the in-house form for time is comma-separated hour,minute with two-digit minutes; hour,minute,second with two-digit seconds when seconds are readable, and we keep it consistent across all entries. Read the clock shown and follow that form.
12,42,28
